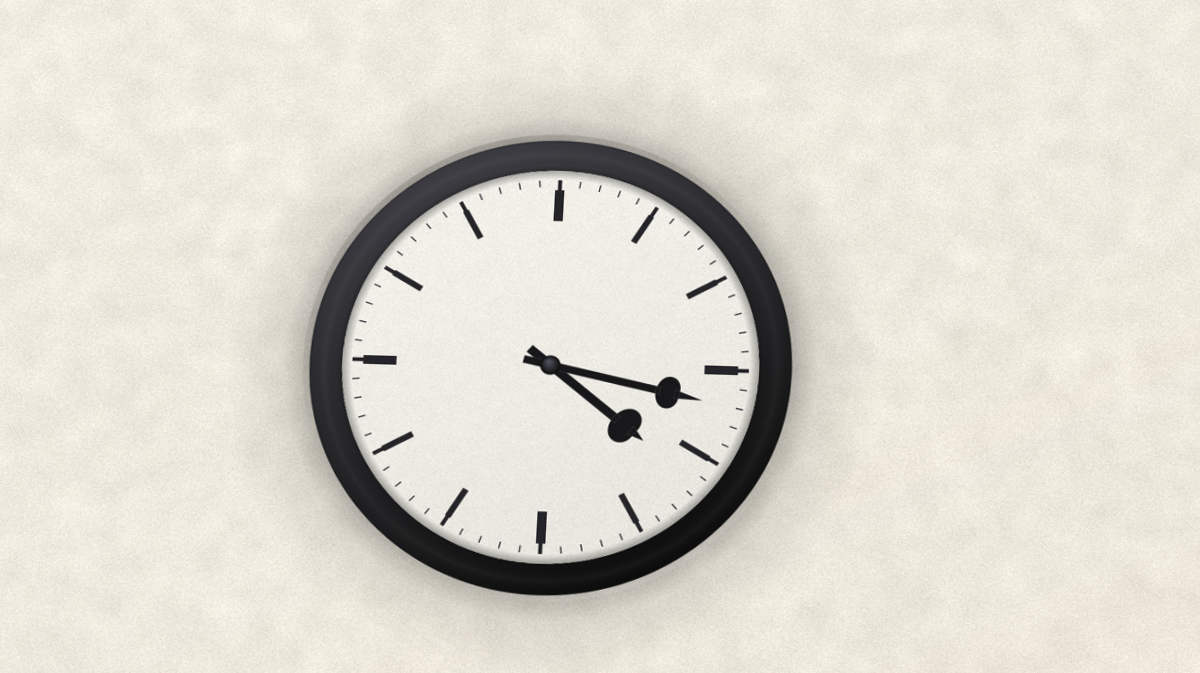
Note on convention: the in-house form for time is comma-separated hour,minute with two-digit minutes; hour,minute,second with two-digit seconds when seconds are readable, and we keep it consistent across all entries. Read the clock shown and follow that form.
4,17
